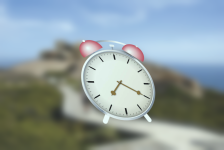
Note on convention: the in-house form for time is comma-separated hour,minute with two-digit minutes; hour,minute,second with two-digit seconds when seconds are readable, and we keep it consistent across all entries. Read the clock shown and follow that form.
7,20
